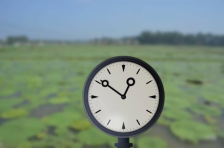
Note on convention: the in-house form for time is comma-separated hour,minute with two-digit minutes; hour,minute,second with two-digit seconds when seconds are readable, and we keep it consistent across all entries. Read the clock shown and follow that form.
12,51
